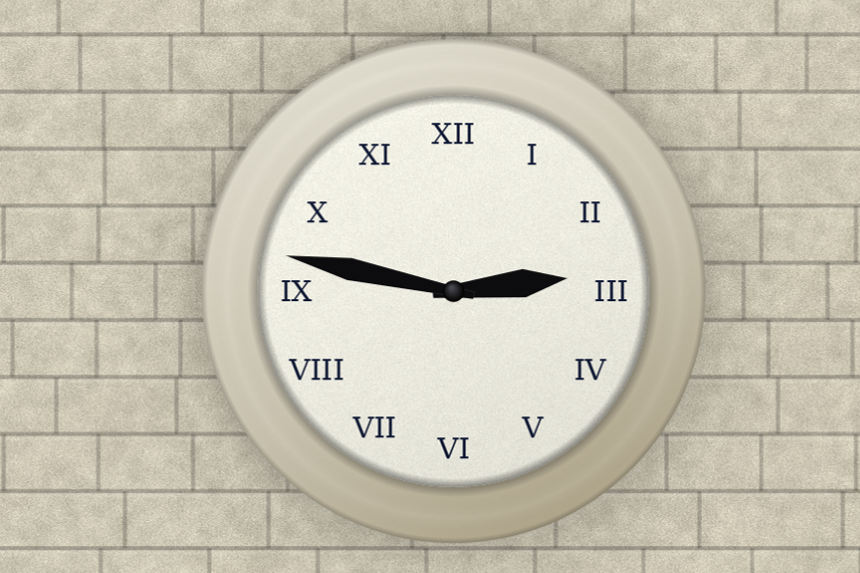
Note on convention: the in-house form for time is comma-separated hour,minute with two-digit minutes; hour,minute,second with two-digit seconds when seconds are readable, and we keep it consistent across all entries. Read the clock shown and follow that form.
2,47
